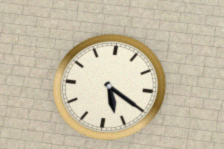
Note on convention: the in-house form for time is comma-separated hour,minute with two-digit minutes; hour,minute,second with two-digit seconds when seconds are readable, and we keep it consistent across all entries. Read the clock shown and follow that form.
5,20
